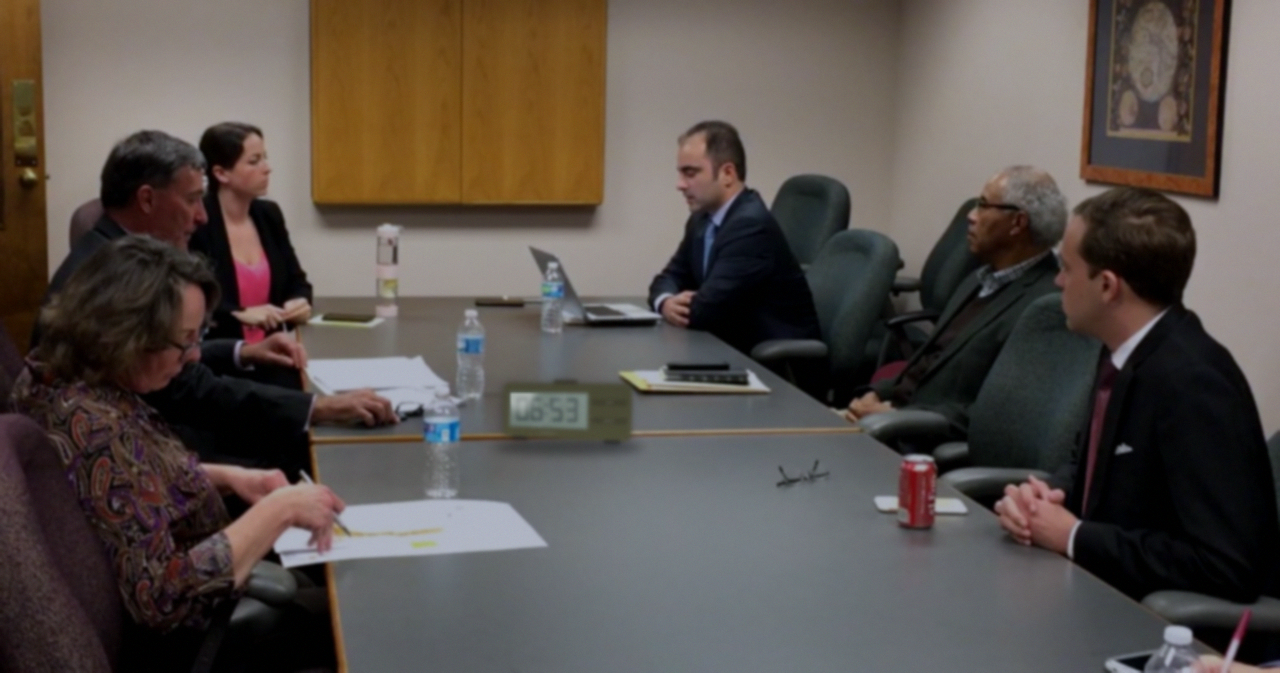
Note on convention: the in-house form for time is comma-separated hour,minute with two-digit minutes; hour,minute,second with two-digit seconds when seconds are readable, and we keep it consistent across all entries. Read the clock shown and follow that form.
6,53
